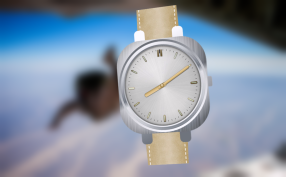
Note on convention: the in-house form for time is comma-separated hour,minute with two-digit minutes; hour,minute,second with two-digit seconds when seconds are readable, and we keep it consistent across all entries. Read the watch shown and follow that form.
8,10
